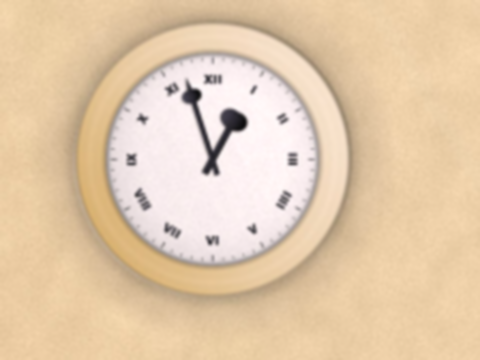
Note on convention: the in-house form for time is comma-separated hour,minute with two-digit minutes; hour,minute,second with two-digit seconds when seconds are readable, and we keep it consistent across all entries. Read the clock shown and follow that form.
12,57
